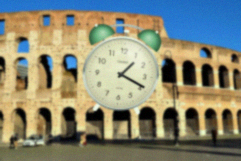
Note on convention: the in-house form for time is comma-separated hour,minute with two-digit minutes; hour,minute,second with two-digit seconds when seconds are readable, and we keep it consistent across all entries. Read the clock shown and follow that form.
1,19
